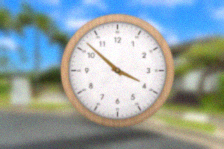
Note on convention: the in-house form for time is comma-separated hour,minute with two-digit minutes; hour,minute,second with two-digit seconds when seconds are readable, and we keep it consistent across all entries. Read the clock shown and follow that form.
3,52
